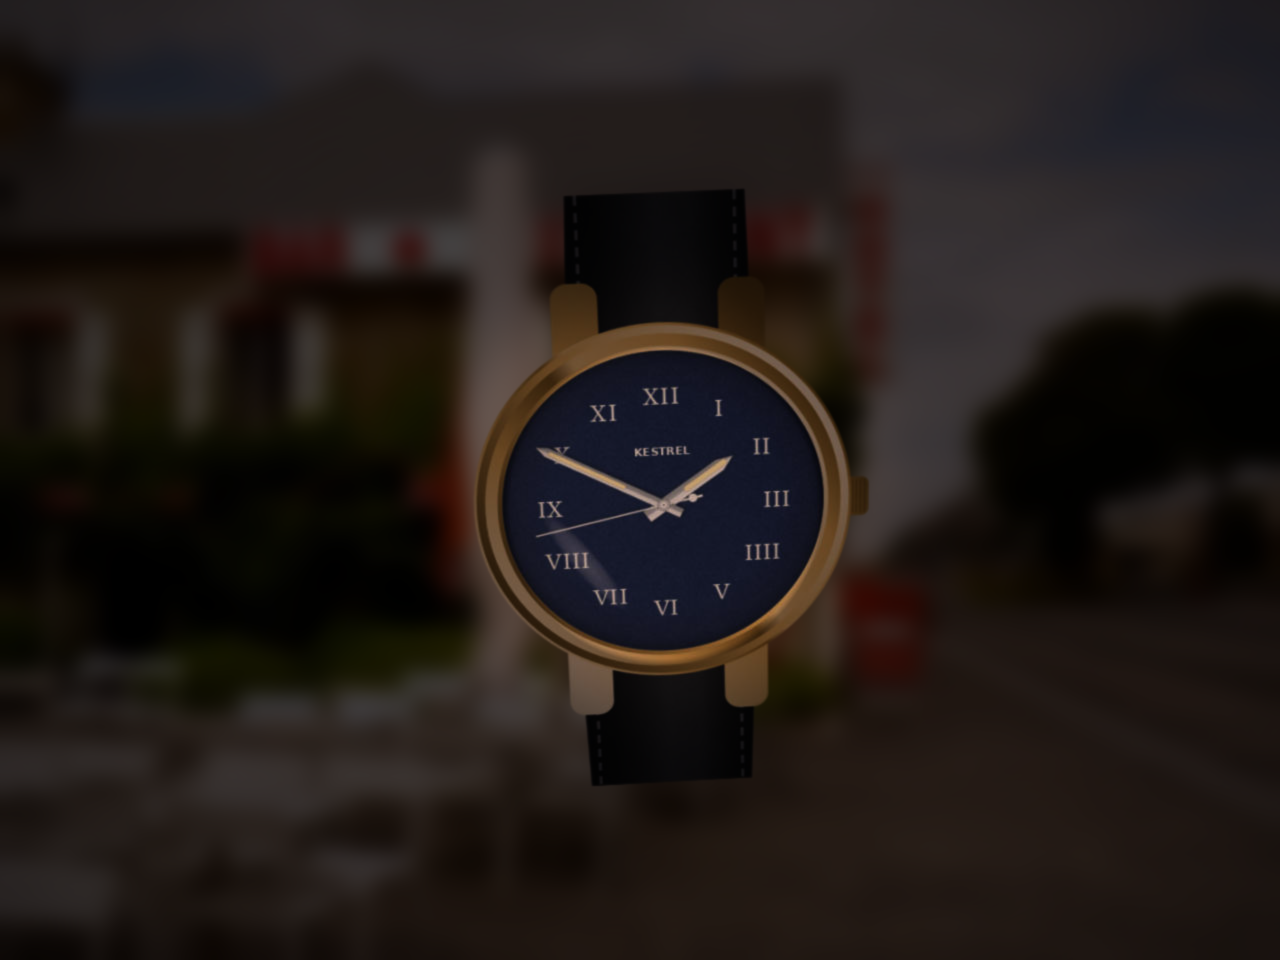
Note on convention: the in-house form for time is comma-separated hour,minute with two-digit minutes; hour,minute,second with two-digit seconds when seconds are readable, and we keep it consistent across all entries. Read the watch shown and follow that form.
1,49,43
